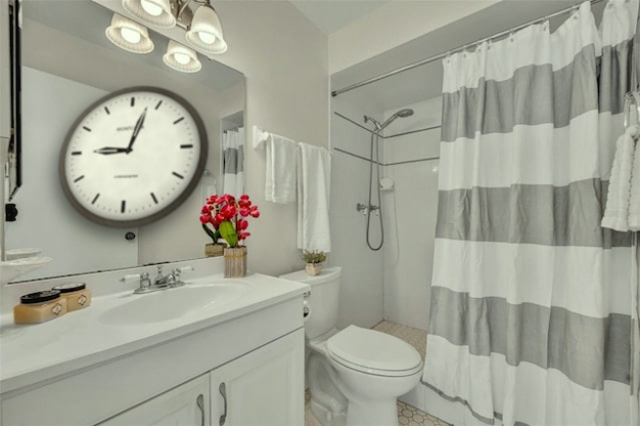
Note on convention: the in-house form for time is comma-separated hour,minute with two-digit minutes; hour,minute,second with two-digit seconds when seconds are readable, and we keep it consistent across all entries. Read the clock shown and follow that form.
9,03
